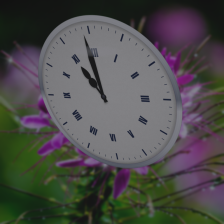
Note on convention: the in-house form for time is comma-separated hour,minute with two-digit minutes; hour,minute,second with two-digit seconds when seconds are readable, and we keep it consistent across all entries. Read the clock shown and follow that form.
10,59
